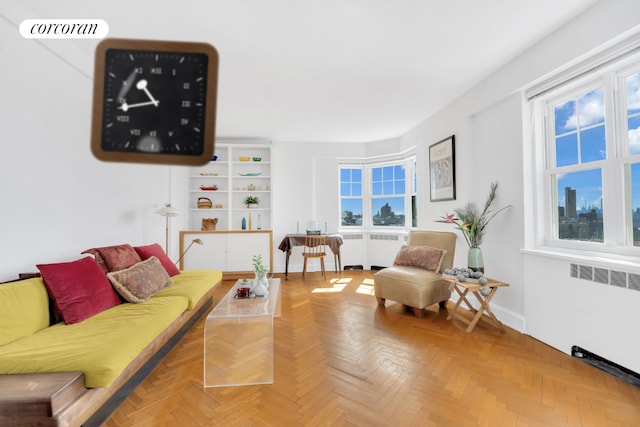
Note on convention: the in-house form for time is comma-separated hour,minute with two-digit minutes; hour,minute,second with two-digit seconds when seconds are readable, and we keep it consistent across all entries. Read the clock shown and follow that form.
10,43
